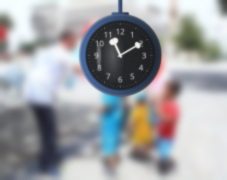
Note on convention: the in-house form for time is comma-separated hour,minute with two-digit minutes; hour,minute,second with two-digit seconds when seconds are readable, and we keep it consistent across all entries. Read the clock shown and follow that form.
11,10
